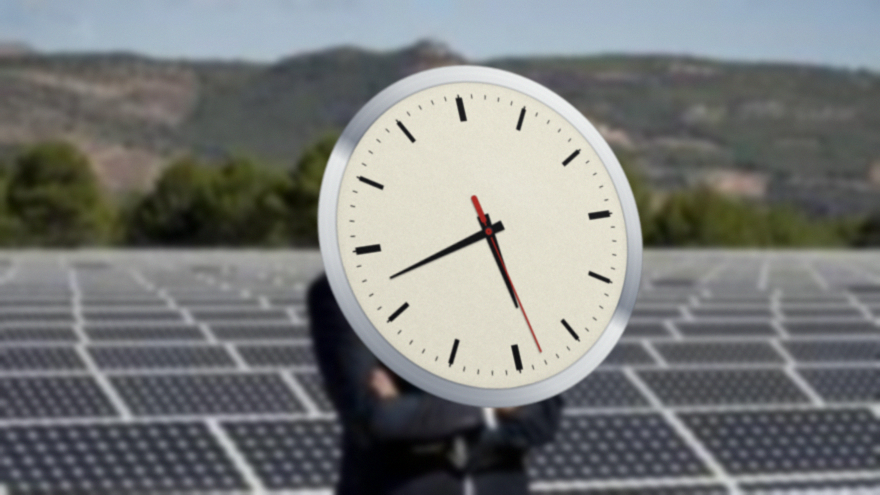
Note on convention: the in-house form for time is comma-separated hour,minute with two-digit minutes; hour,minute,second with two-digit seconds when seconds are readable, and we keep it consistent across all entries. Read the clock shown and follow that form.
5,42,28
